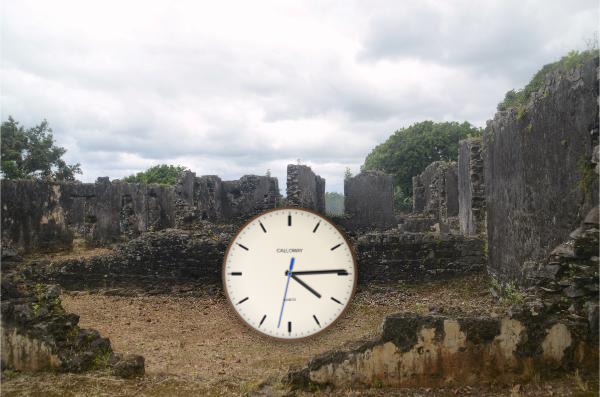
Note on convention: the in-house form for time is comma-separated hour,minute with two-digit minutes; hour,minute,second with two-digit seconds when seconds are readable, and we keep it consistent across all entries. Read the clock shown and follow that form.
4,14,32
